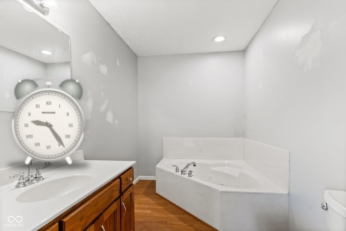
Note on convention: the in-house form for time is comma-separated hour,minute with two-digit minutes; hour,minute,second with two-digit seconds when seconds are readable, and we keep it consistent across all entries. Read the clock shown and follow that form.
9,24
